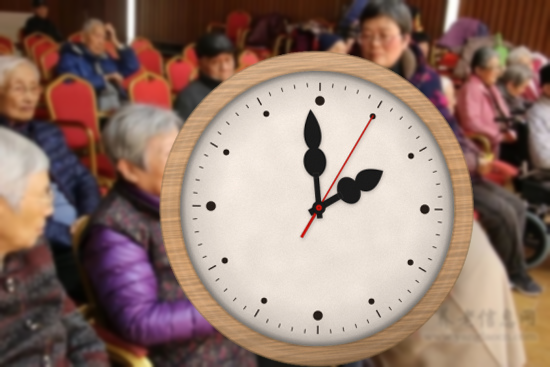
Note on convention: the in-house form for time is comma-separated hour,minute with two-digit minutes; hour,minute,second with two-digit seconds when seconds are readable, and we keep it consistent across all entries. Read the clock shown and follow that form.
1,59,05
